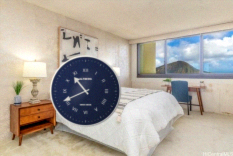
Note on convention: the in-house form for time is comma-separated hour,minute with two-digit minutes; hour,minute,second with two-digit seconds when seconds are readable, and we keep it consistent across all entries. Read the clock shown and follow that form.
10,41
